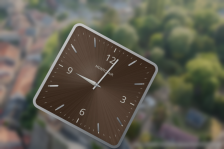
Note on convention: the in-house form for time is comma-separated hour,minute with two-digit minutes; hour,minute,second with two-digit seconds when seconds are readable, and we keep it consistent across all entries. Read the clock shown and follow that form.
9,02
